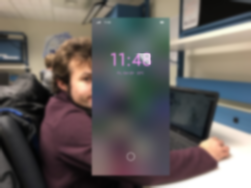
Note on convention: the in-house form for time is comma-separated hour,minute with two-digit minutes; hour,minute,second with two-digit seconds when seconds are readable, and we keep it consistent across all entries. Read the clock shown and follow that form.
11,48
